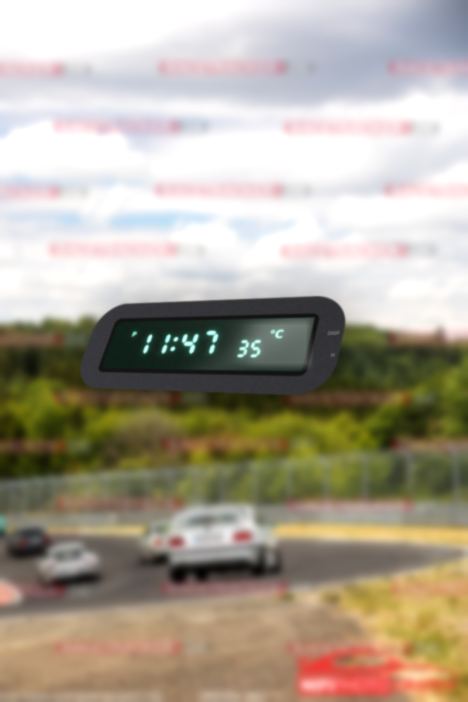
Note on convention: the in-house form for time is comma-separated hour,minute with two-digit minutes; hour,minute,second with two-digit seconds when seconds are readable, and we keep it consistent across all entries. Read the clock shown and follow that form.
11,47
